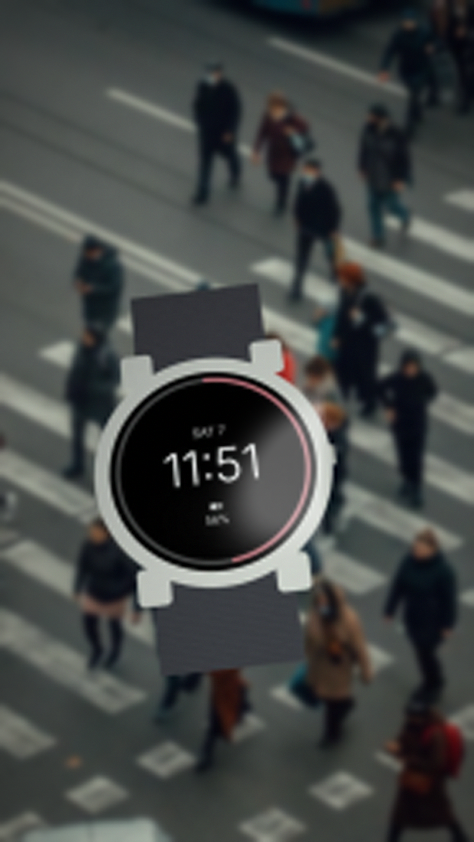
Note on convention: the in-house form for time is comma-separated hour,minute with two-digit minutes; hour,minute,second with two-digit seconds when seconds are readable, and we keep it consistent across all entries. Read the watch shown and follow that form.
11,51
